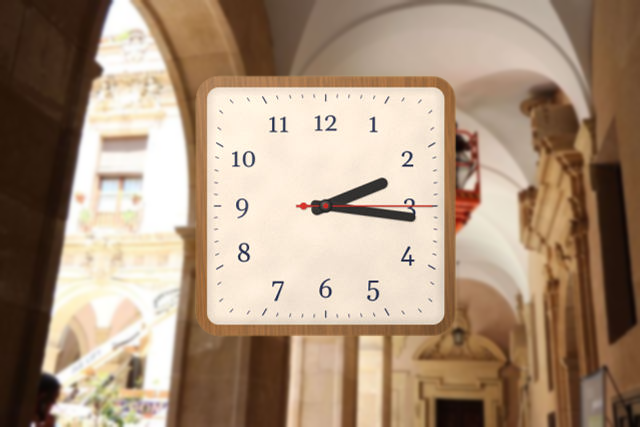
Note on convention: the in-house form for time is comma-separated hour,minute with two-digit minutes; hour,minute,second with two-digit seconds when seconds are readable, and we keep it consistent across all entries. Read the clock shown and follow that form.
2,16,15
